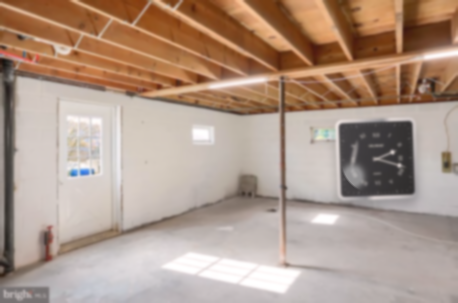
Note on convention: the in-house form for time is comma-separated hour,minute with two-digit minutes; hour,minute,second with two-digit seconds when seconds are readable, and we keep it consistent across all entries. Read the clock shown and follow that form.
2,18
